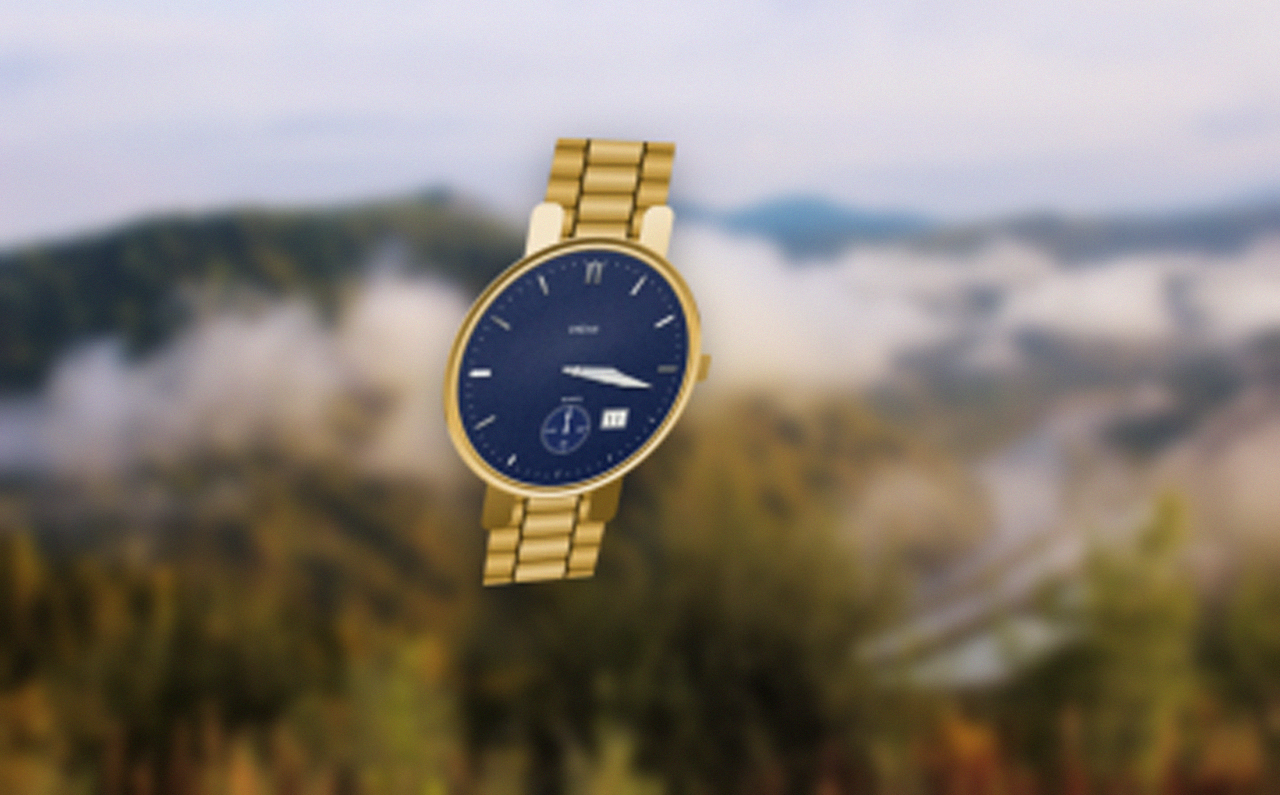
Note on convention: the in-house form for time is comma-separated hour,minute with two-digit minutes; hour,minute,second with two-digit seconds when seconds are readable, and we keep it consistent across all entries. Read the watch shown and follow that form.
3,17
